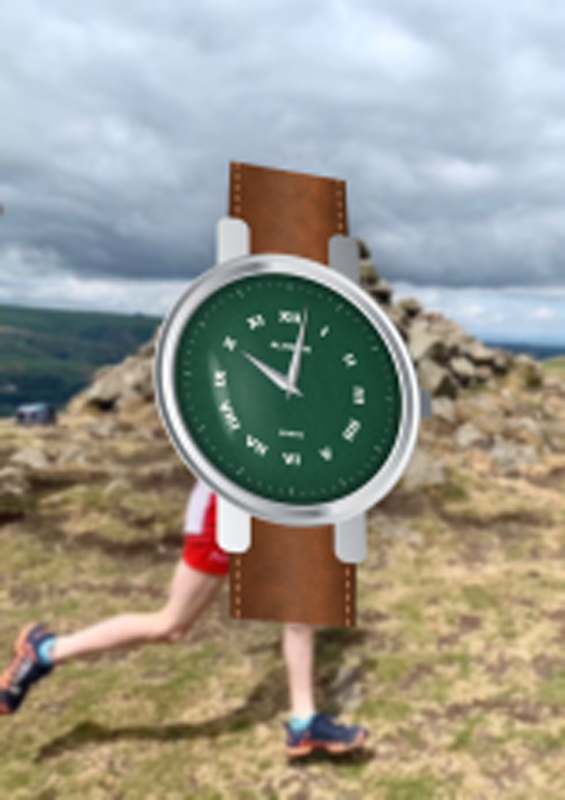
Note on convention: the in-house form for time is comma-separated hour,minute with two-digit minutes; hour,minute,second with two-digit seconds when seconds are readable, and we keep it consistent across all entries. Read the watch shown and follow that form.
10,02
